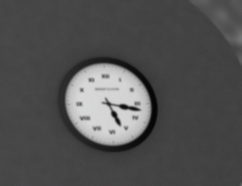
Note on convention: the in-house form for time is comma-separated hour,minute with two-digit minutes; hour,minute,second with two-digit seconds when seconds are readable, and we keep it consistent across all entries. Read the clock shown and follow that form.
5,17
